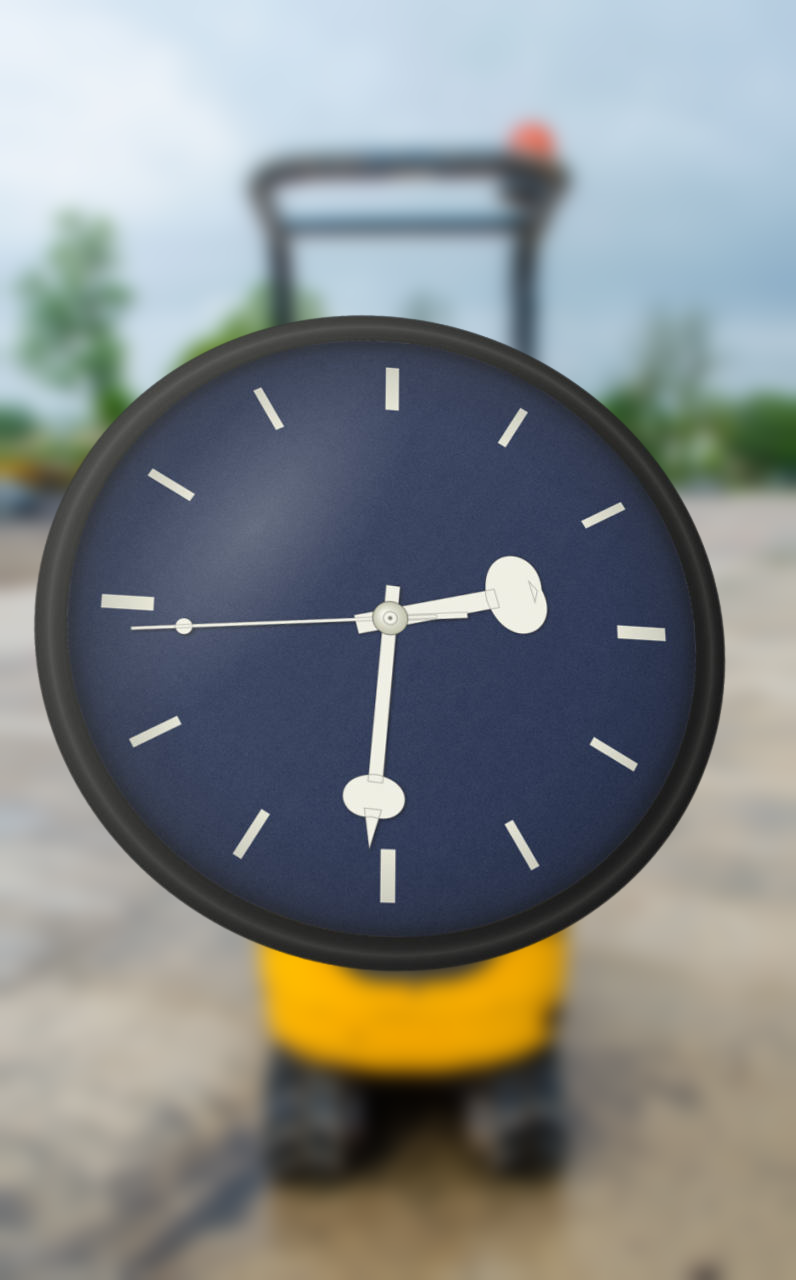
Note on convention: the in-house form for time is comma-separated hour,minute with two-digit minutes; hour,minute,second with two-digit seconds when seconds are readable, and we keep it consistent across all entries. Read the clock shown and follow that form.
2,30,44
